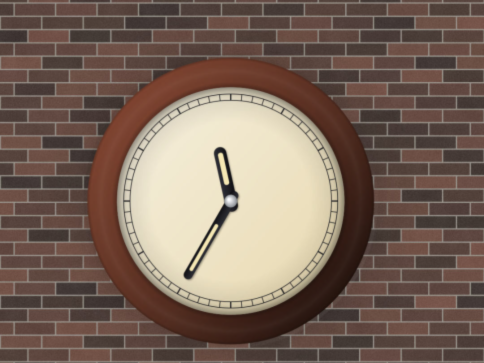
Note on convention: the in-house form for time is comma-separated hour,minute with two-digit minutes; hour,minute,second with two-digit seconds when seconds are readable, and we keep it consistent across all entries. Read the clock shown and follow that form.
11,35
